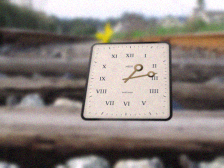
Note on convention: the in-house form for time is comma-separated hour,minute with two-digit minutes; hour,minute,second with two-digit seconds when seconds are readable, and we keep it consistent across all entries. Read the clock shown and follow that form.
1,13
